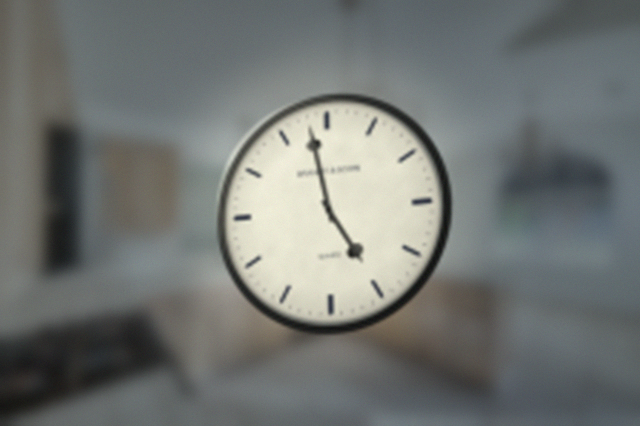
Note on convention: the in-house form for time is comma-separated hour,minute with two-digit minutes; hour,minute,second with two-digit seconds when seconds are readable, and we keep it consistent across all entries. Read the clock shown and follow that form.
4,58
